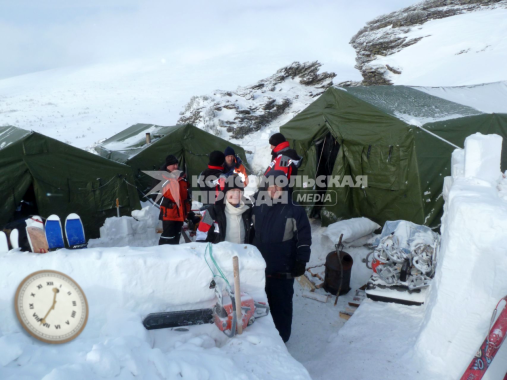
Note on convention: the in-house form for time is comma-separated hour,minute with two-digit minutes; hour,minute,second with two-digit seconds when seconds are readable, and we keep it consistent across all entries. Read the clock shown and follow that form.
12,37
